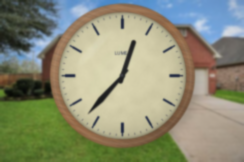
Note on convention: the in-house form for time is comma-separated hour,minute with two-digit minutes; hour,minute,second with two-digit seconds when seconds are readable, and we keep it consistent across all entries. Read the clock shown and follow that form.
12,37
